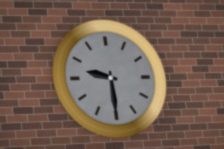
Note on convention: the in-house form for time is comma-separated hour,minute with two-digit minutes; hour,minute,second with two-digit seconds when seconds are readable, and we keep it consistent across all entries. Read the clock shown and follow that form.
9,30
